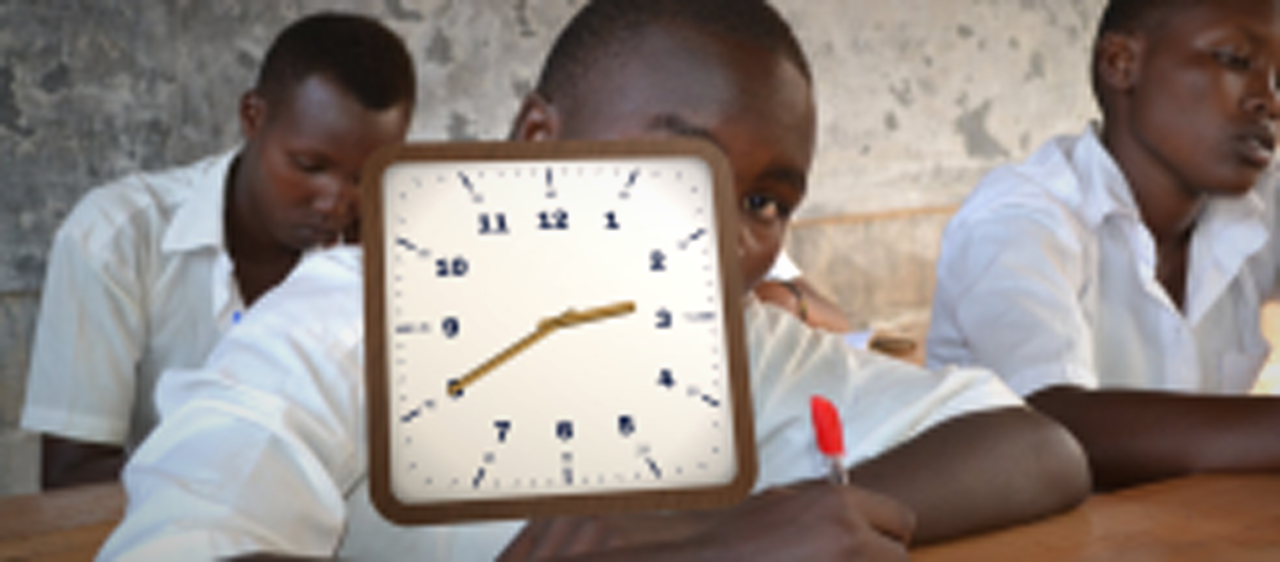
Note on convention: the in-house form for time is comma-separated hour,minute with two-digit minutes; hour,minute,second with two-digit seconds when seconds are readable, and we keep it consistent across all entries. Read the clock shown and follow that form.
2,40
